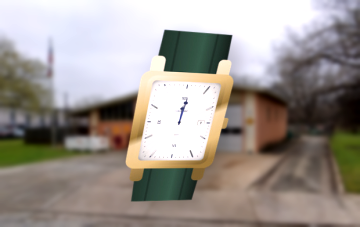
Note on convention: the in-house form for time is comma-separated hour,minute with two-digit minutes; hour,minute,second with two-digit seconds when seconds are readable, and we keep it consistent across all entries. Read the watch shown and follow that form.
12,01
